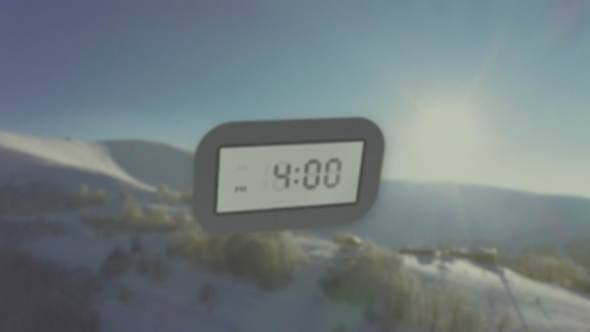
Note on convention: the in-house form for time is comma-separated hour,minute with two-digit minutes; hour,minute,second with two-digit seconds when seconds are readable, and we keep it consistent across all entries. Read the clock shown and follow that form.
4,00
